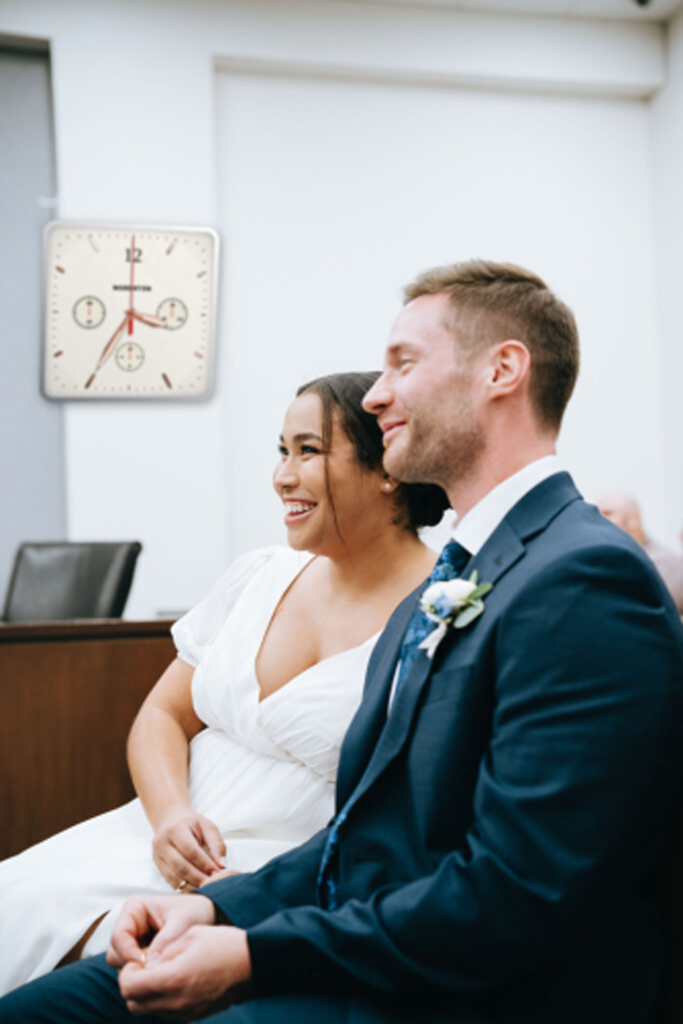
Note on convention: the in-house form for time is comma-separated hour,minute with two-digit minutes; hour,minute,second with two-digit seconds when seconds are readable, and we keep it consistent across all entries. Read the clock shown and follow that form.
3,35
